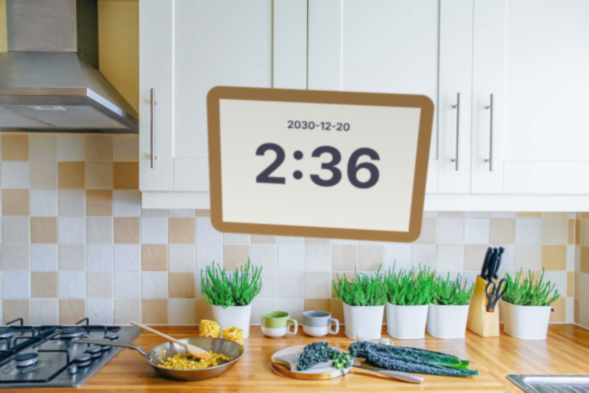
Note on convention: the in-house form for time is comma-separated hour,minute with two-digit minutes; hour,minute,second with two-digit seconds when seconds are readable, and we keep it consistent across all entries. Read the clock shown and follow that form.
2,36
